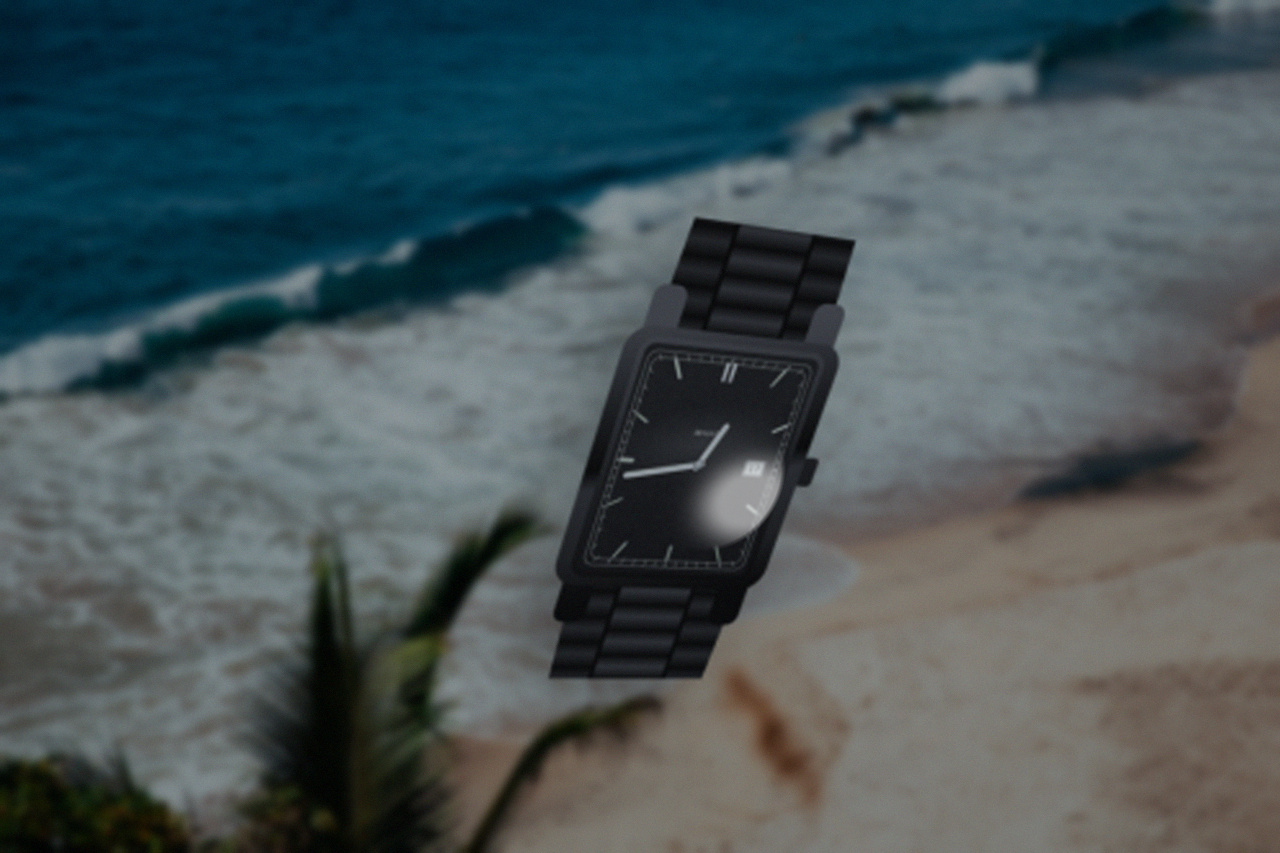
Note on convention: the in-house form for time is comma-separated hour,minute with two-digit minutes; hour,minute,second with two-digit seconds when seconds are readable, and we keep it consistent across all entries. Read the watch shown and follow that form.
12,43
